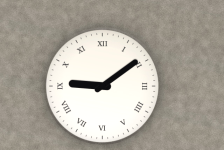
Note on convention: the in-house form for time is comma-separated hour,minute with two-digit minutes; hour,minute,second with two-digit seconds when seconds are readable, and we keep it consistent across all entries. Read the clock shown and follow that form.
9,09
